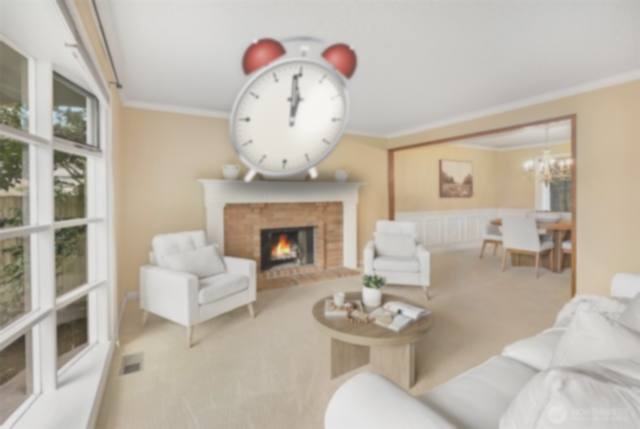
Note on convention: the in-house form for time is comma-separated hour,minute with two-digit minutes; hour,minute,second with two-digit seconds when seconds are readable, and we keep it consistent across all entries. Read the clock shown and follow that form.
11,59
